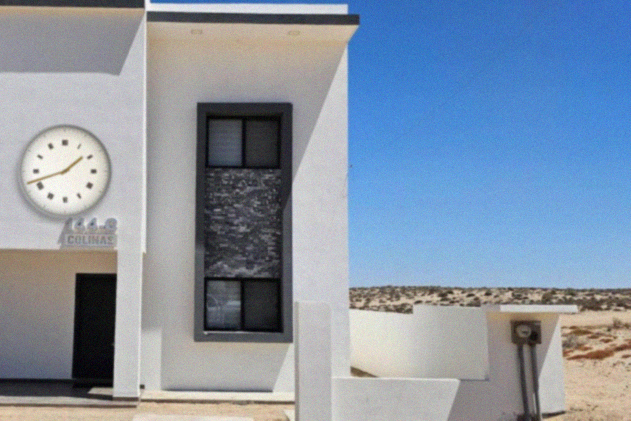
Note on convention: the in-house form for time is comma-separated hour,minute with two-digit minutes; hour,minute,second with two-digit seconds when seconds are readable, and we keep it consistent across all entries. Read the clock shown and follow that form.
1,42
